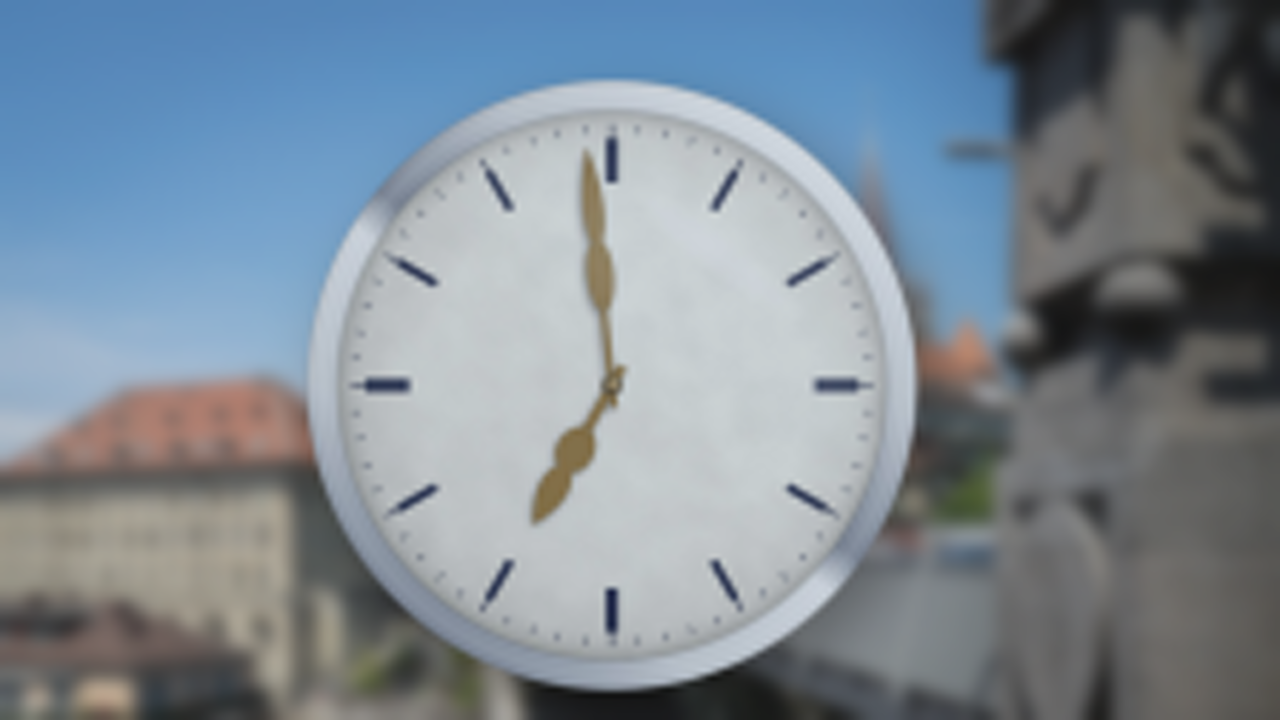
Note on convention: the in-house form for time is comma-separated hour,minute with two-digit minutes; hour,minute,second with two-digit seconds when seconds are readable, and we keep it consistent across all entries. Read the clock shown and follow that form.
6,59
